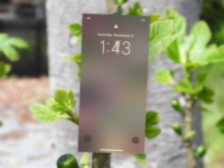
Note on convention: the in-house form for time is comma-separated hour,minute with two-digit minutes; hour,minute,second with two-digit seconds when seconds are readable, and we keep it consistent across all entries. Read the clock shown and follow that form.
1,43
